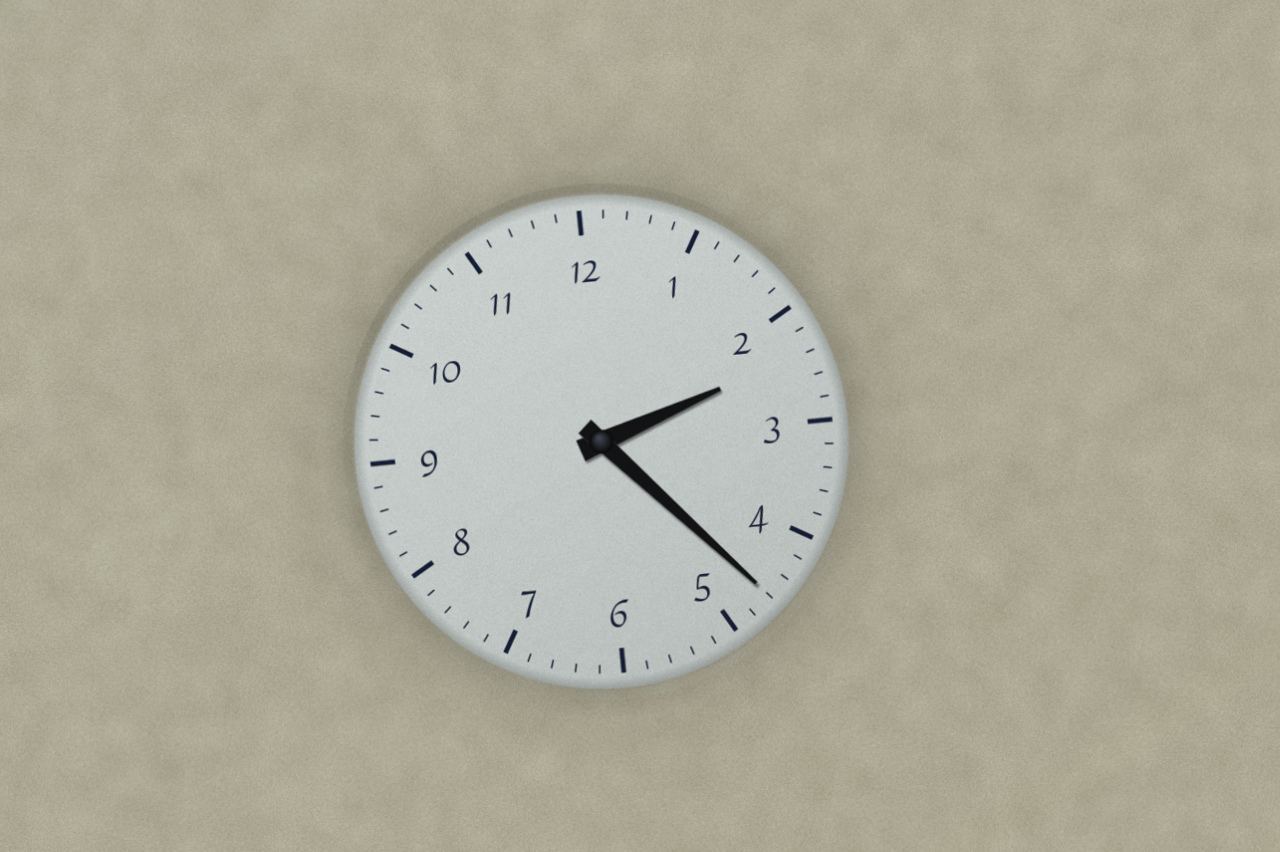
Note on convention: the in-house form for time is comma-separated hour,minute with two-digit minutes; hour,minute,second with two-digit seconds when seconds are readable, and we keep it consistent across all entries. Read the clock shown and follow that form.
2,23
